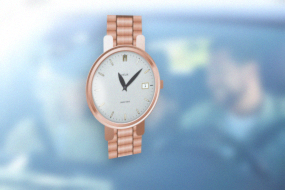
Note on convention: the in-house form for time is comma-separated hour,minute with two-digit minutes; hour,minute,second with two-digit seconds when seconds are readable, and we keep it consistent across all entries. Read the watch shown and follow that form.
11,08
